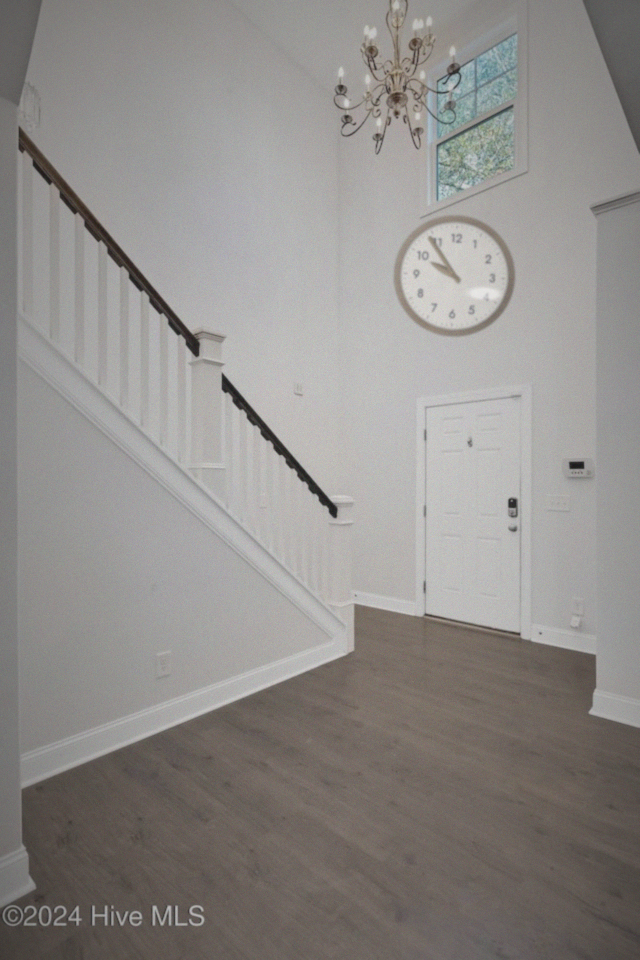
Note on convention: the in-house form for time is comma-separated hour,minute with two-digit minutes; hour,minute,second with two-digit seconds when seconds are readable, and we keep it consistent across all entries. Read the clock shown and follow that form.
9,54
